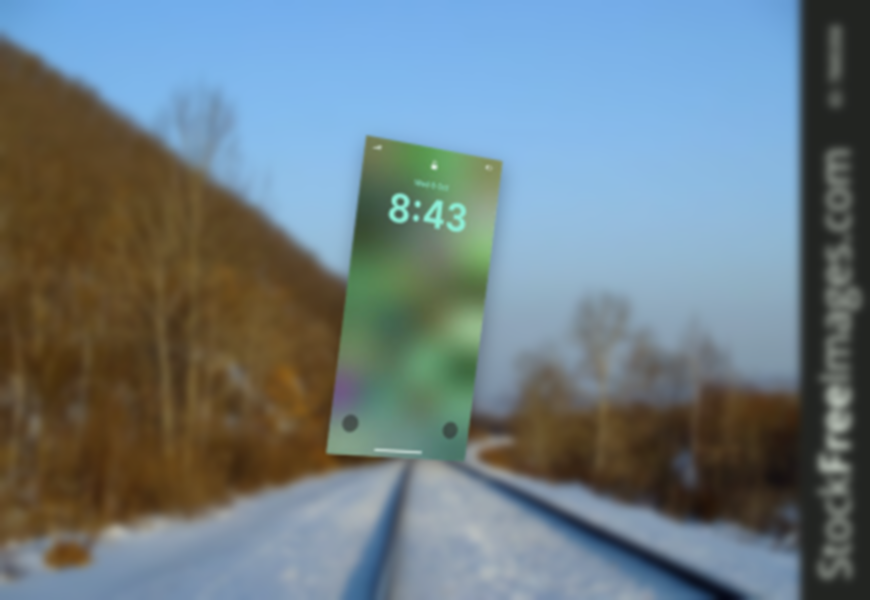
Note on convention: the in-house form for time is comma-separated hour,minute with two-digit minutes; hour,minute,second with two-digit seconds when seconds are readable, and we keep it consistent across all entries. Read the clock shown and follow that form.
8,43
